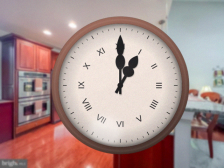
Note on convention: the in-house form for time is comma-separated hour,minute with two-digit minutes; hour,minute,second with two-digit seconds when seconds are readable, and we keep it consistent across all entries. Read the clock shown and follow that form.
1,00
